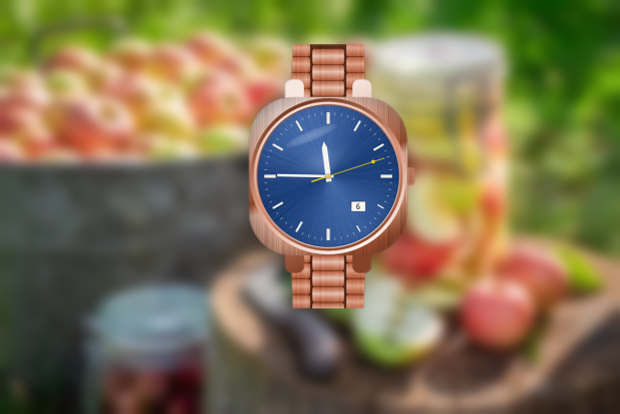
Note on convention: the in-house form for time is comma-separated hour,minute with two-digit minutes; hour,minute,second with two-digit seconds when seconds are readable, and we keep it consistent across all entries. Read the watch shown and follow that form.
11,45,12
